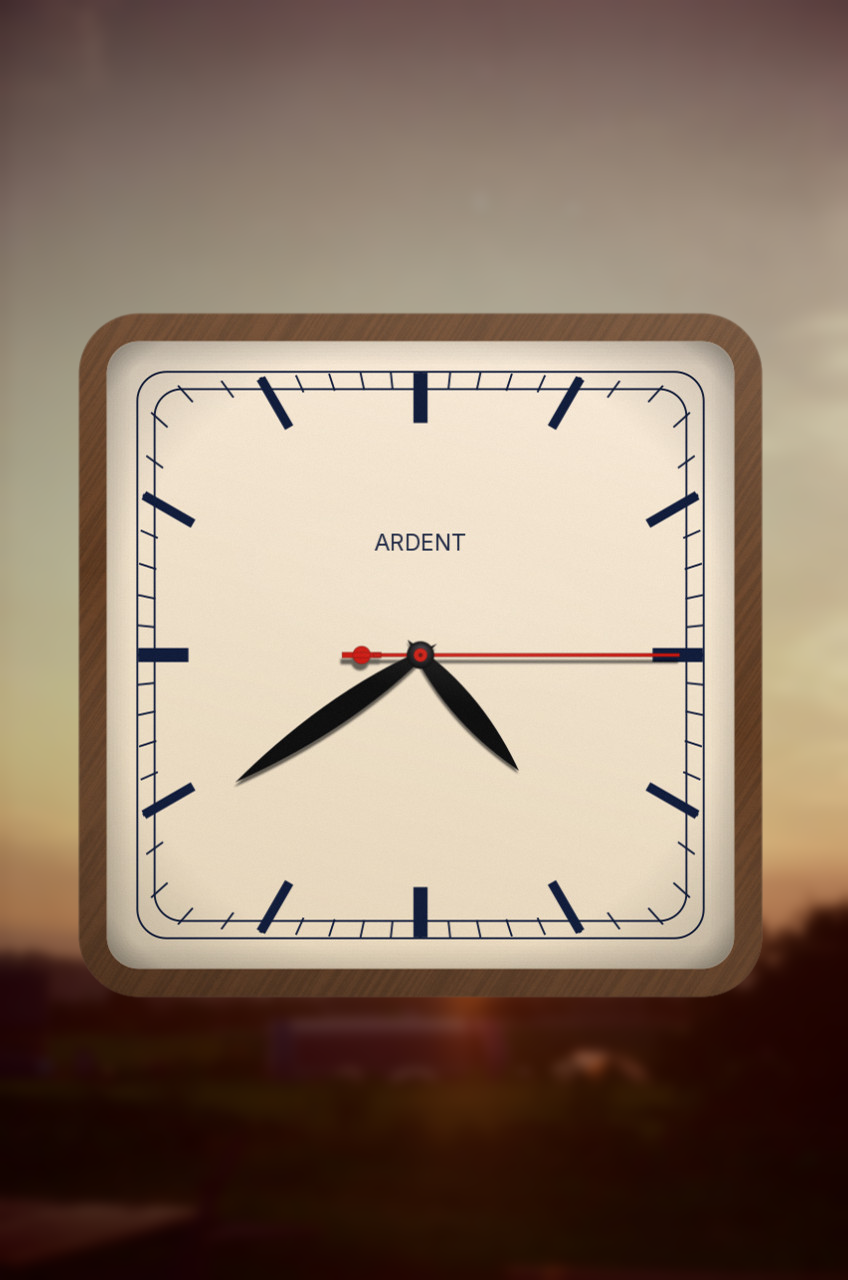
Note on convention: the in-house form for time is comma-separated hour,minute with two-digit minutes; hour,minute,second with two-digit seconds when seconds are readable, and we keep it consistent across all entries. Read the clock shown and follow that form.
4,39,15
